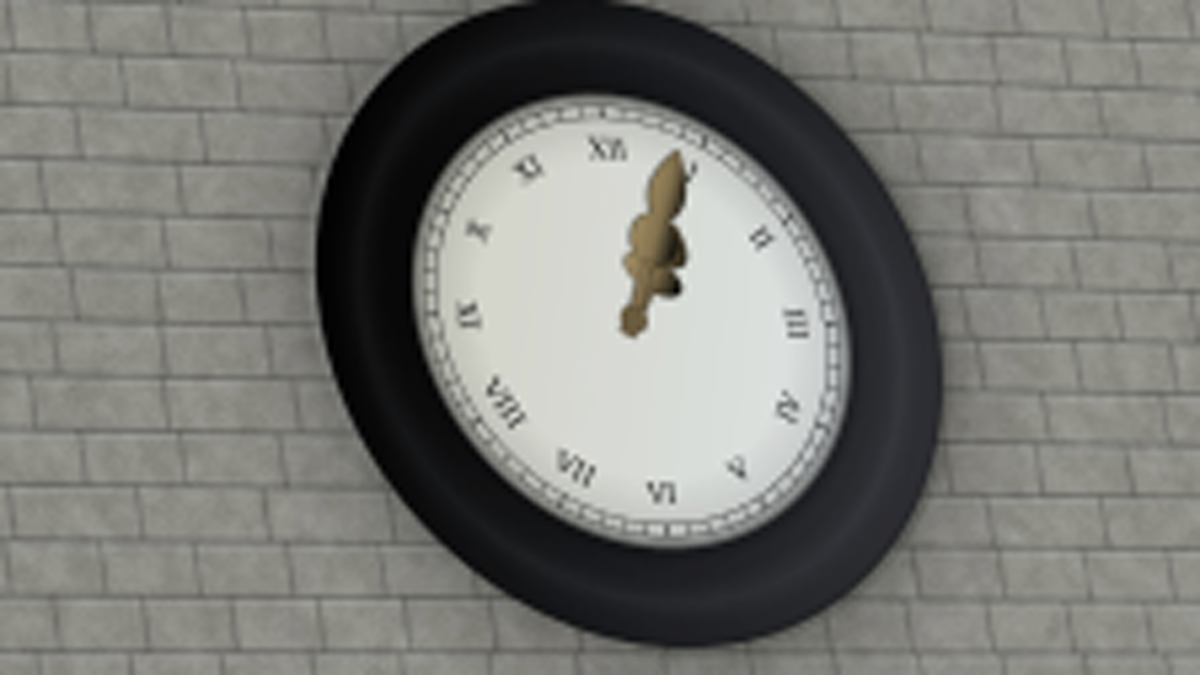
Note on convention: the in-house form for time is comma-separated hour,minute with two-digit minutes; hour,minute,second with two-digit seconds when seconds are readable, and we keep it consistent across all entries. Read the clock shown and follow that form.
1,04
